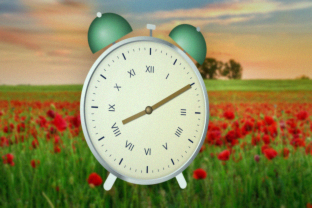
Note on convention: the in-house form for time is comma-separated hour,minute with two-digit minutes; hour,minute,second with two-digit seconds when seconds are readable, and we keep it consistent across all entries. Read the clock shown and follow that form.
8,10
